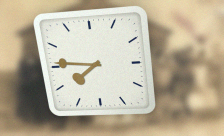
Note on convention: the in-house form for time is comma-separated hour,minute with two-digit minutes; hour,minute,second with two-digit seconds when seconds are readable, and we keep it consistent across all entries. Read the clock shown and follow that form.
7,46
